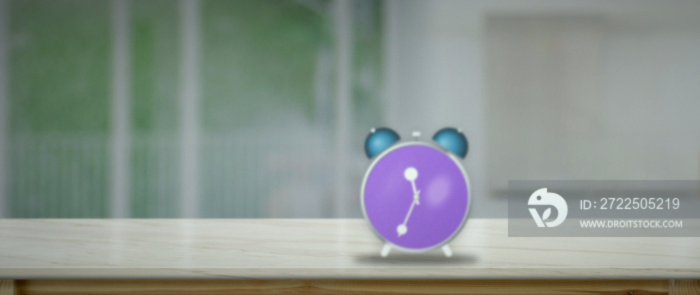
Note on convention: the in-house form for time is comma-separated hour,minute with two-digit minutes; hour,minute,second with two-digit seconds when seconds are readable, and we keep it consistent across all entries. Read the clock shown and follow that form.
11,34
